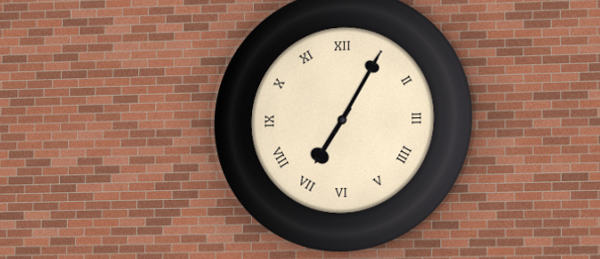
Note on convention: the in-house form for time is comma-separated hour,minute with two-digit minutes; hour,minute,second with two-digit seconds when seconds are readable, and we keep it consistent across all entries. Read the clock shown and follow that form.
7,05
